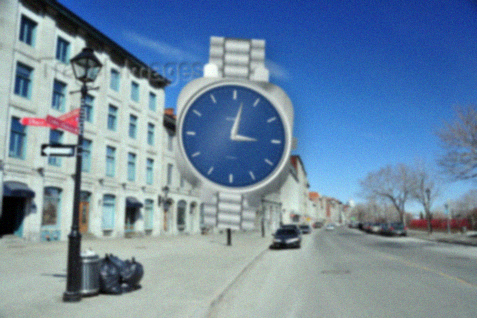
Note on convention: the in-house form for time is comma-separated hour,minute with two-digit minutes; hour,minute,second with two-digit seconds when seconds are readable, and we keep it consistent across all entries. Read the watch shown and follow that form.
3,02
